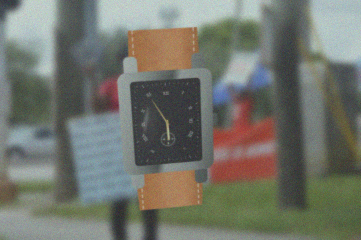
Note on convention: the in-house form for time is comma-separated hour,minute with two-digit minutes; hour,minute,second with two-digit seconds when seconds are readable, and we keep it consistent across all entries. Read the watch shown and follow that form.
5,55
